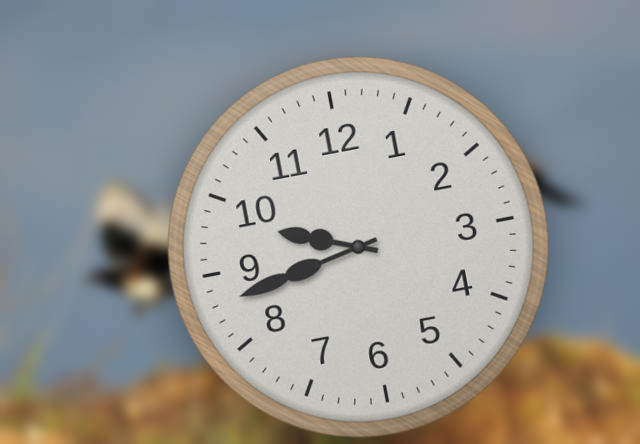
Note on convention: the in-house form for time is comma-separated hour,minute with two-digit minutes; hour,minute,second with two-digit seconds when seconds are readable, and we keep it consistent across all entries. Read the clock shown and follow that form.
9,43
